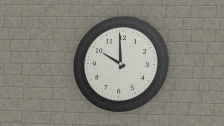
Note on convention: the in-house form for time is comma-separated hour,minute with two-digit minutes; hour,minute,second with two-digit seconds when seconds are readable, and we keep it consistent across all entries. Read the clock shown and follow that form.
9,59
